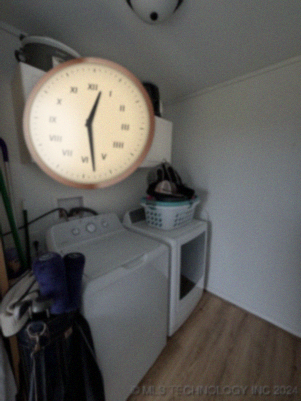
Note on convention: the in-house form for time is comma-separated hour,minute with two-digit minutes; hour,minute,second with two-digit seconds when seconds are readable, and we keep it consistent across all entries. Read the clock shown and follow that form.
12,28
